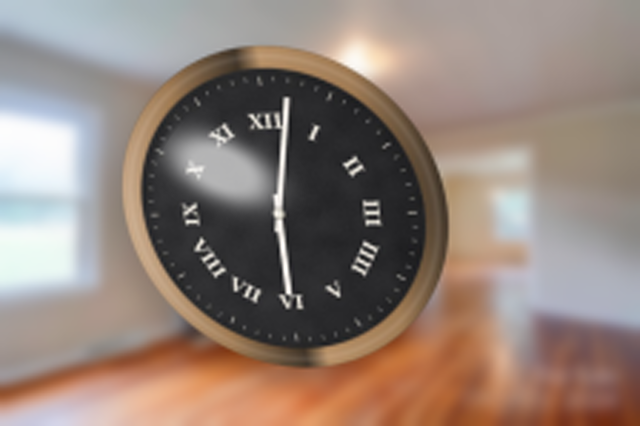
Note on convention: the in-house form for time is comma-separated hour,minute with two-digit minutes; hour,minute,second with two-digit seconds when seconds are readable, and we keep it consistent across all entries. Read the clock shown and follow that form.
6,02
